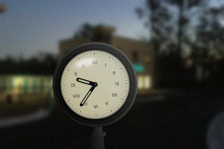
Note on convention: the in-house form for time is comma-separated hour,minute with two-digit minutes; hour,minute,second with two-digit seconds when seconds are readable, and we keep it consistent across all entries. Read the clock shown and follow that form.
9,36
